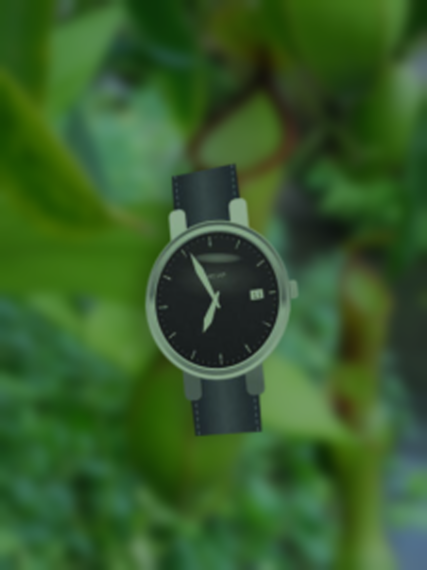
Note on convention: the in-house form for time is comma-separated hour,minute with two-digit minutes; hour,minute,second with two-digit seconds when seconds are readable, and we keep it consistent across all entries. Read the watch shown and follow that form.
6,56
